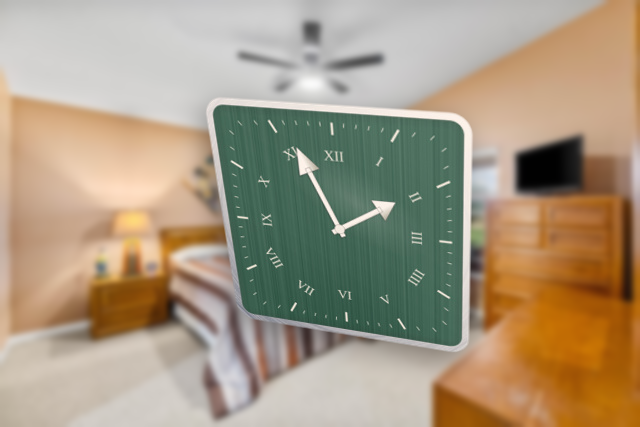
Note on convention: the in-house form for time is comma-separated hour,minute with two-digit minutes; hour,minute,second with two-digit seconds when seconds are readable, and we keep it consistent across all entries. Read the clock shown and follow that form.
1,56
